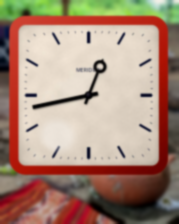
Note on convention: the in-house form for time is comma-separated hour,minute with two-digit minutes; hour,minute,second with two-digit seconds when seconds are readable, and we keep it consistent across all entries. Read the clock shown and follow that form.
12,43
